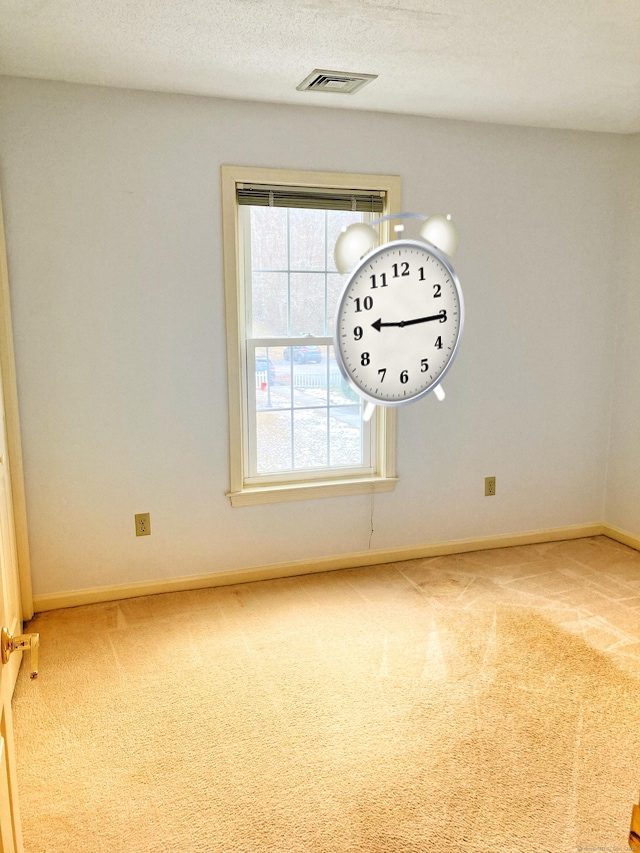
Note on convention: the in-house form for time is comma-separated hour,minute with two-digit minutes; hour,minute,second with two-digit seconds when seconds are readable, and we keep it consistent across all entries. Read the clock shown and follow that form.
9,15
